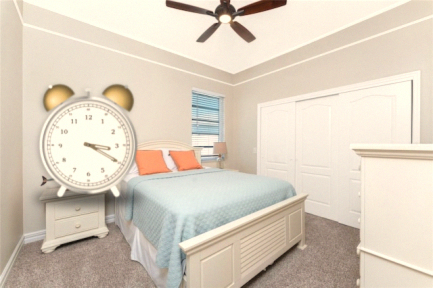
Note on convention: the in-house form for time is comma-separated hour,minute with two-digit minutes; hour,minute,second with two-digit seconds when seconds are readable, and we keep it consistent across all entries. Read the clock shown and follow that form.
3,20
